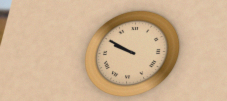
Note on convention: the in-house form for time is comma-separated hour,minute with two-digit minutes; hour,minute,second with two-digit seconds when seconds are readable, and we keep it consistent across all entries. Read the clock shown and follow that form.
9,50
